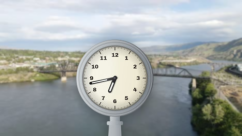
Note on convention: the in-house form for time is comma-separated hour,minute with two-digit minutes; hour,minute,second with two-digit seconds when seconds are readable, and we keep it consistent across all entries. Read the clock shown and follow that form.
6,43
